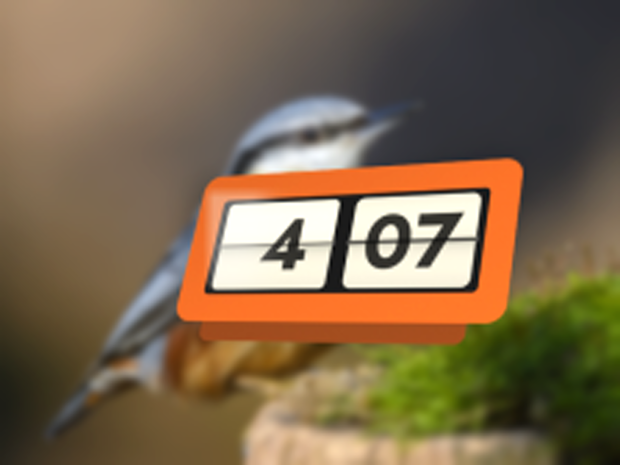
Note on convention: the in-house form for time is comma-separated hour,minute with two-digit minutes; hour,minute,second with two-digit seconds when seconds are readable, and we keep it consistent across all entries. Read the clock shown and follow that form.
4,07
